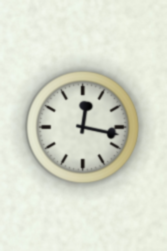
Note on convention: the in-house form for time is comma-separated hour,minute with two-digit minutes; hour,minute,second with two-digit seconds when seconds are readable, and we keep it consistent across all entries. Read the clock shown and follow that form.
12,17
